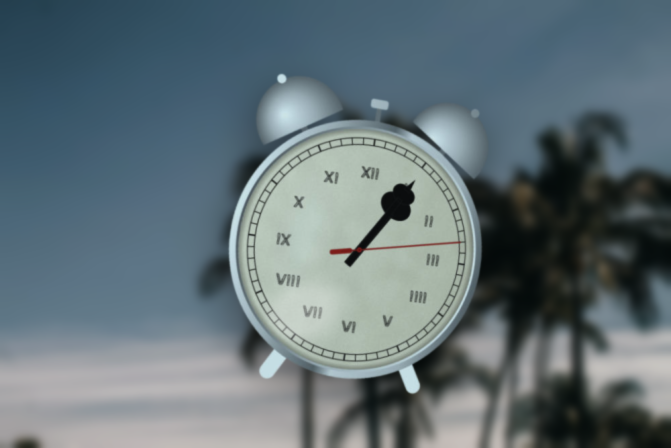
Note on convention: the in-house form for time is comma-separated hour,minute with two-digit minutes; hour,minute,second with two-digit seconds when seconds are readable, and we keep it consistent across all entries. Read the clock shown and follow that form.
1,05,13
